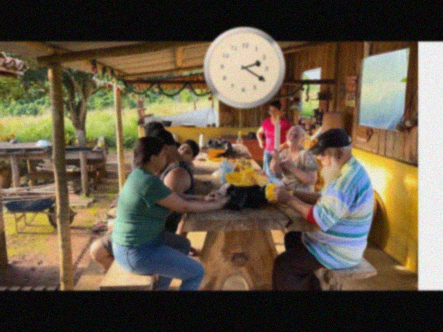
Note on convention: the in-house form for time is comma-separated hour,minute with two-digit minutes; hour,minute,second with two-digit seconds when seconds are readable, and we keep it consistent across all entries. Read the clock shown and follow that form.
2,20
